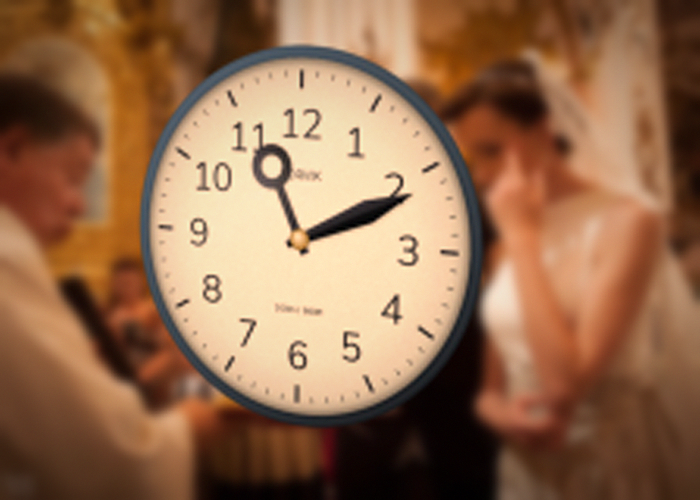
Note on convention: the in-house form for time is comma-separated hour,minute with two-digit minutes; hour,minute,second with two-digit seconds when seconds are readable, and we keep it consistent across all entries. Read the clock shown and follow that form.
11,11
